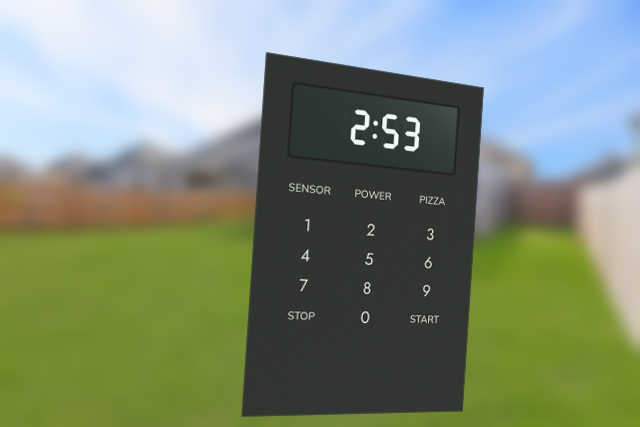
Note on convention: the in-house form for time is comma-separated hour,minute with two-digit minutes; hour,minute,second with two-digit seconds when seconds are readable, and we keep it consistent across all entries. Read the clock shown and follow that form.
2,53
